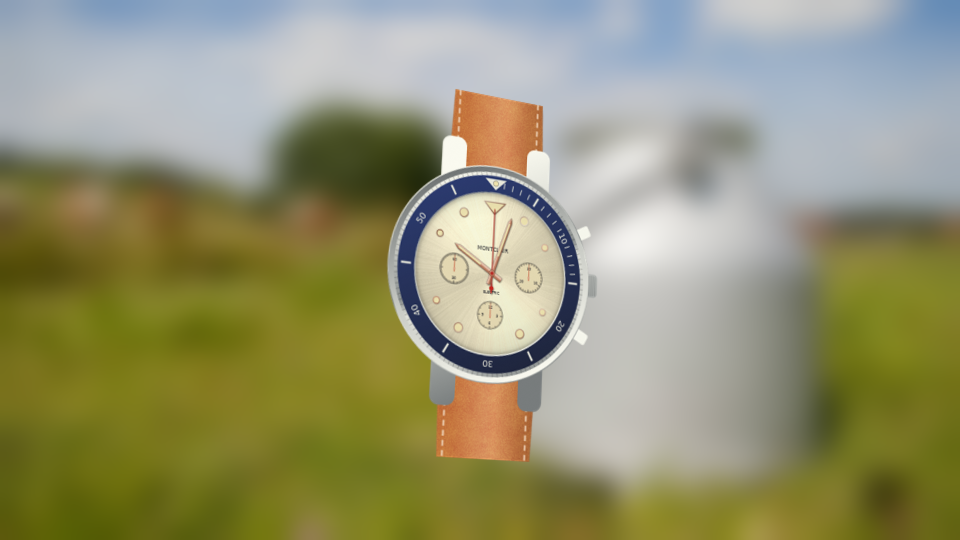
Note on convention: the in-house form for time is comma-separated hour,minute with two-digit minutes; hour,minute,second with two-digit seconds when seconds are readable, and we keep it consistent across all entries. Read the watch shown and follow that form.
10,03
